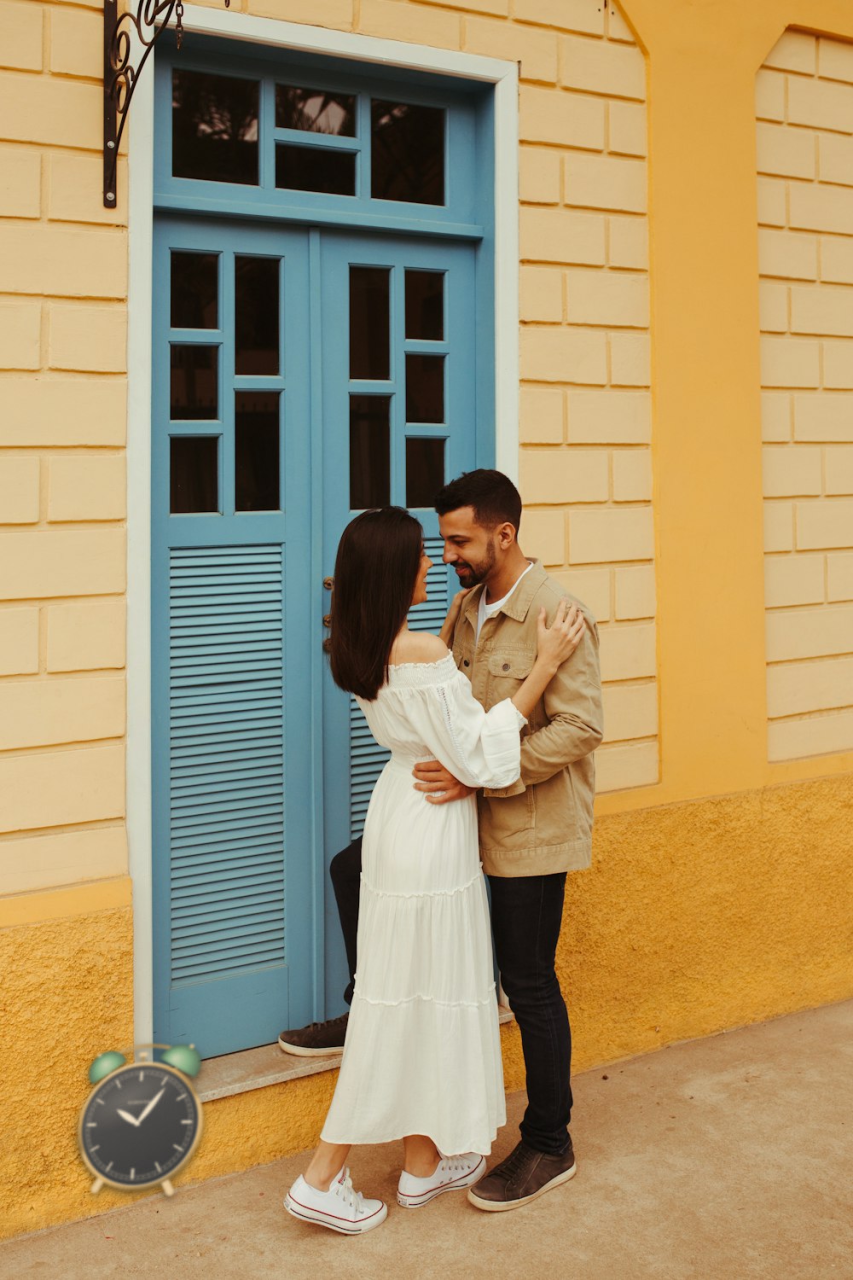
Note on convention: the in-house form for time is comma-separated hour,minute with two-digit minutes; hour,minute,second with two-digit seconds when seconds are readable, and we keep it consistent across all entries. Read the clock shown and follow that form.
10,06
